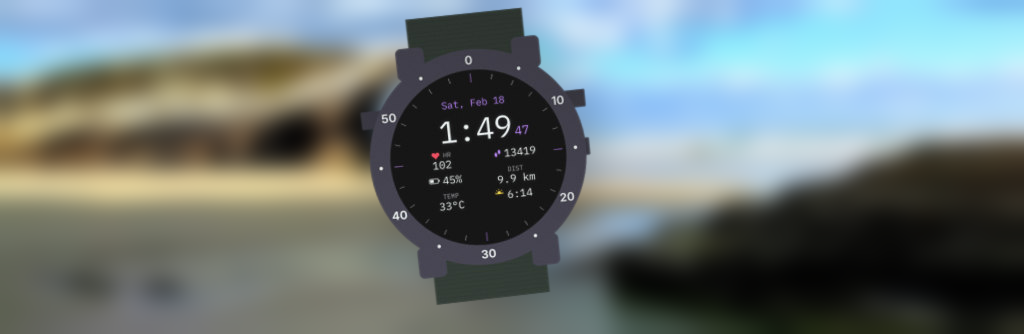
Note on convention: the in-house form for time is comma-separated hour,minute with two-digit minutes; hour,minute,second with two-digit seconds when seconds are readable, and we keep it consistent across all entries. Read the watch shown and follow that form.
1,49,47
